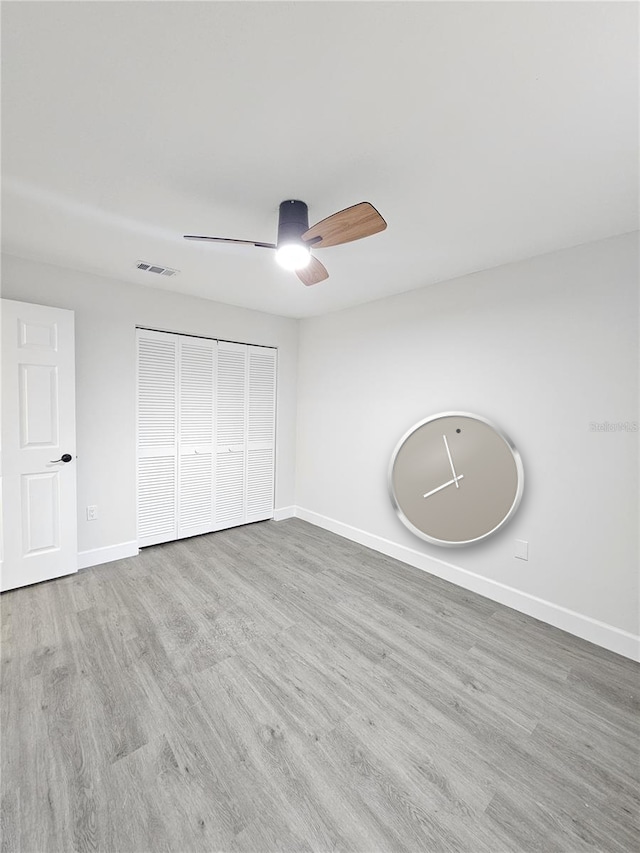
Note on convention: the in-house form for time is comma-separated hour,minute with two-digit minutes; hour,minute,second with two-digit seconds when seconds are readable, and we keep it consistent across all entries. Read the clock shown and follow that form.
7,57
